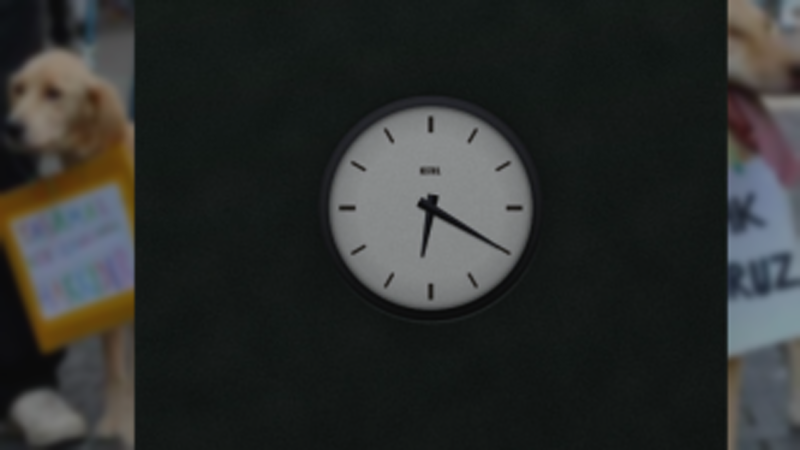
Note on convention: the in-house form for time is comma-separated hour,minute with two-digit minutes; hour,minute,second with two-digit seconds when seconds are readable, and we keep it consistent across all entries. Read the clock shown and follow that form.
6,20
